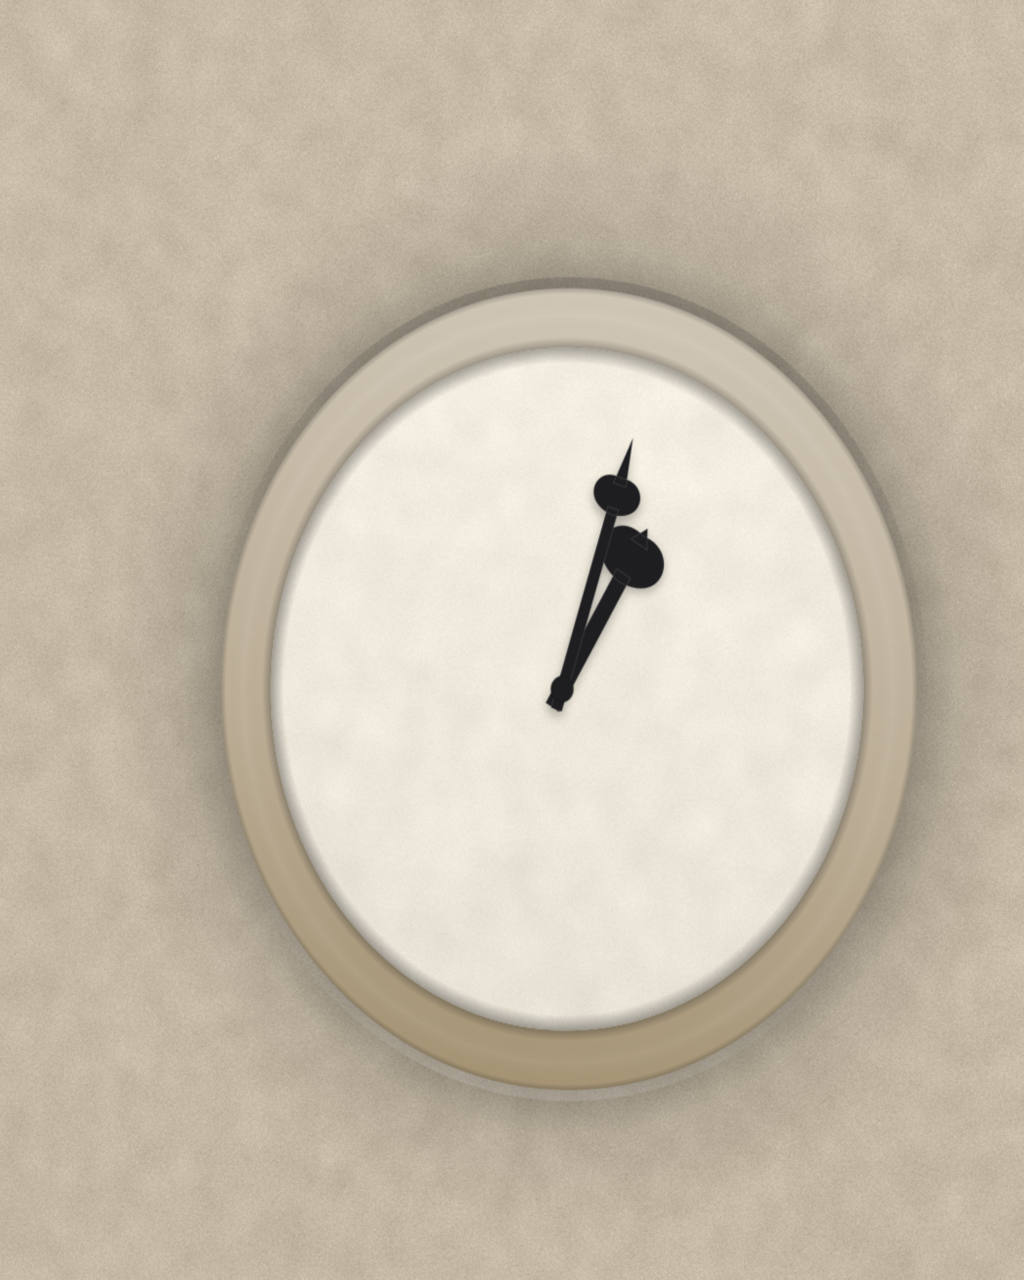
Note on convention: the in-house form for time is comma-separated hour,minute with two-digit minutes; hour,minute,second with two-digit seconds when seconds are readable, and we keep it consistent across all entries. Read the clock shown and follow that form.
1,03
